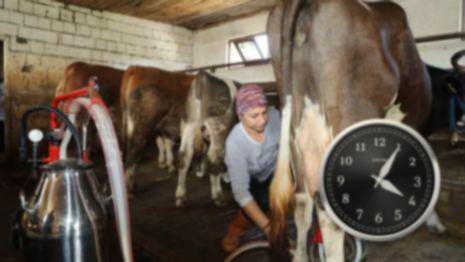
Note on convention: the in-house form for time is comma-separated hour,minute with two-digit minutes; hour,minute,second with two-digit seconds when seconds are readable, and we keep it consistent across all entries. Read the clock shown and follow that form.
4,05
